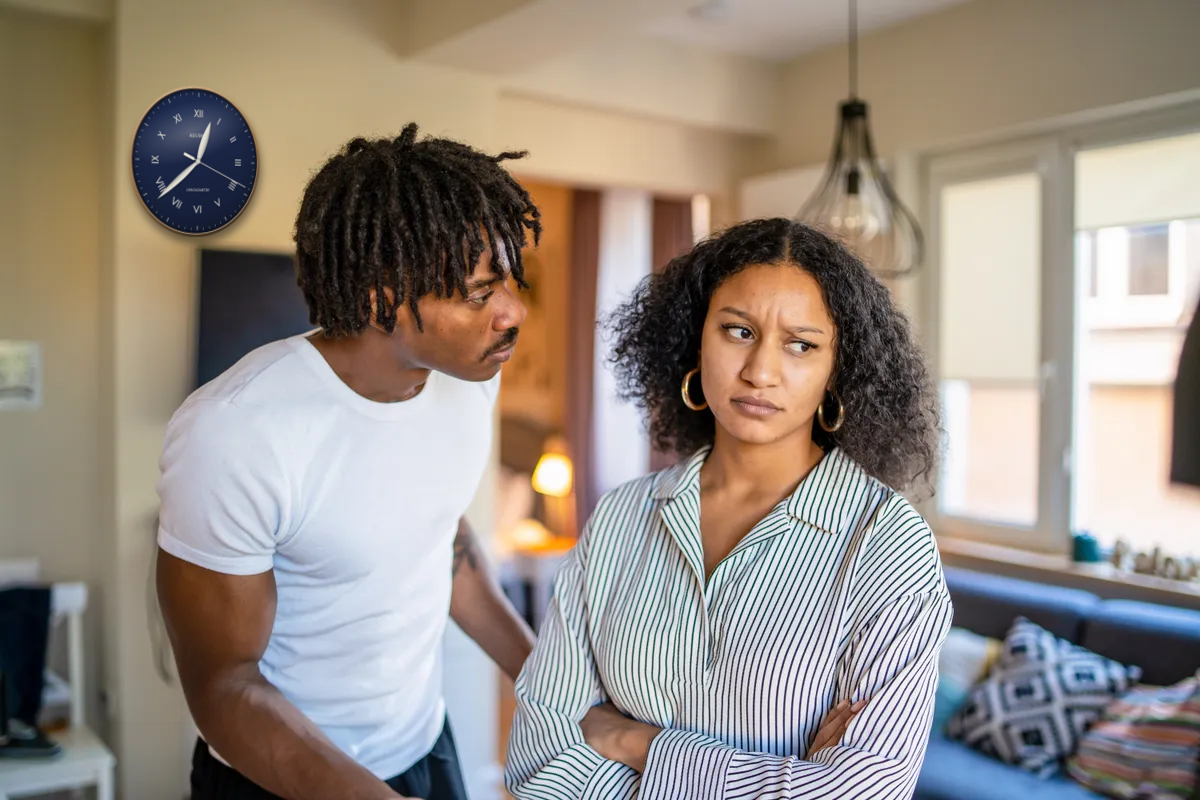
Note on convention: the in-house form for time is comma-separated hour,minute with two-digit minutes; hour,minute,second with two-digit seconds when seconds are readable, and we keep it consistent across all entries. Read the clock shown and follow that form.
12,38,19
